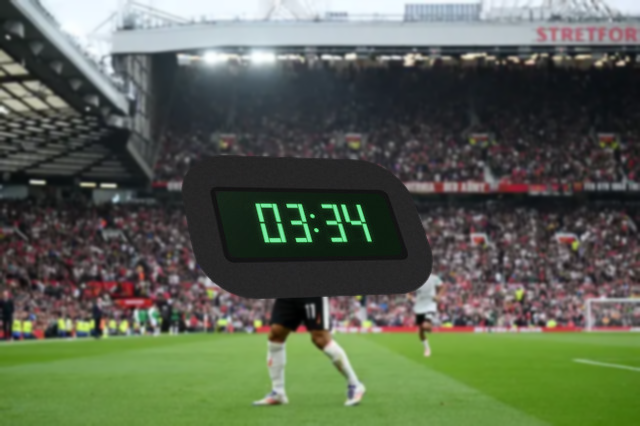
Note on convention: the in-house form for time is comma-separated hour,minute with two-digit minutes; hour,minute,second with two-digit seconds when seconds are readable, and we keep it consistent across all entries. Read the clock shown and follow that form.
3,34
